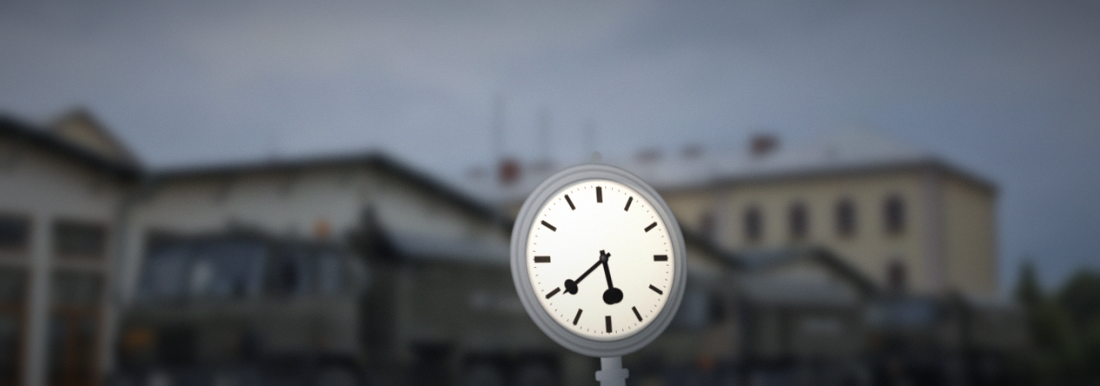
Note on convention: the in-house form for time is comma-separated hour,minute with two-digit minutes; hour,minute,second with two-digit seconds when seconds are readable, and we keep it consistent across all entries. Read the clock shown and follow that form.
5,39
